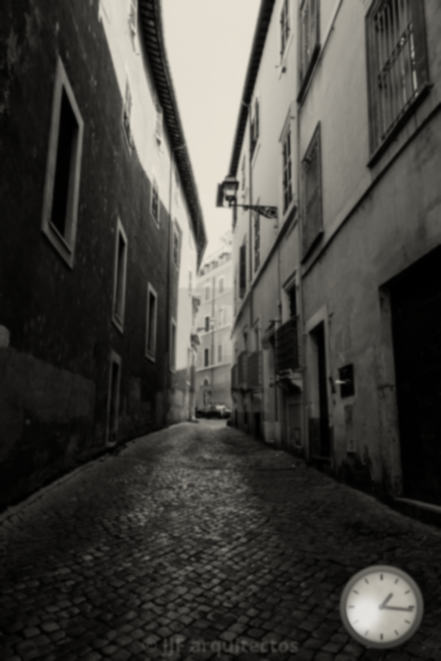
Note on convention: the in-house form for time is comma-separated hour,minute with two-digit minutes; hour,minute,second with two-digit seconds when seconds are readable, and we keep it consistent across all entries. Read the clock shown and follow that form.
1,16
